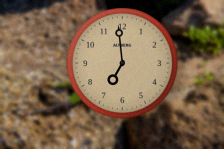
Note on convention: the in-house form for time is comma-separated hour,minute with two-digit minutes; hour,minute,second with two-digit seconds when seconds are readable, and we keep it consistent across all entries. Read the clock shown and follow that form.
6,59
